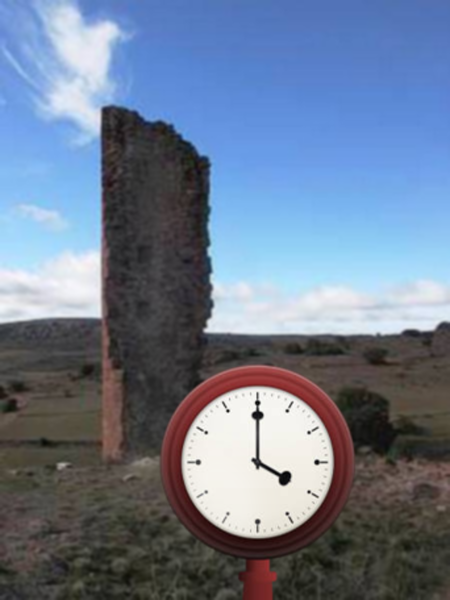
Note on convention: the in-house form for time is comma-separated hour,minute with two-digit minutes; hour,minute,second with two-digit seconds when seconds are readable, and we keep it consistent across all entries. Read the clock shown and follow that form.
4,00
